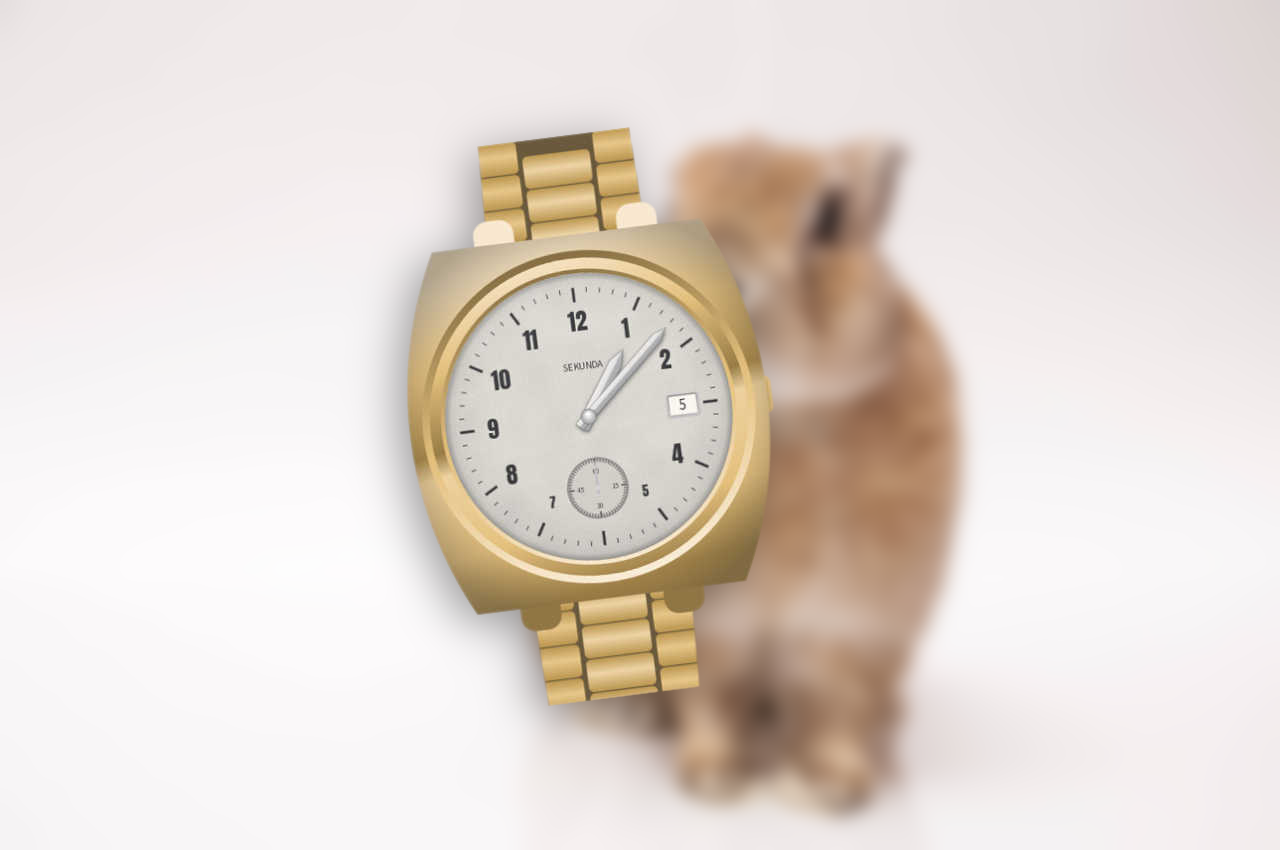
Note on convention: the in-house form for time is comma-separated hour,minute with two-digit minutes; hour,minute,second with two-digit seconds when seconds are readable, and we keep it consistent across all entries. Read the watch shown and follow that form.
1,08
